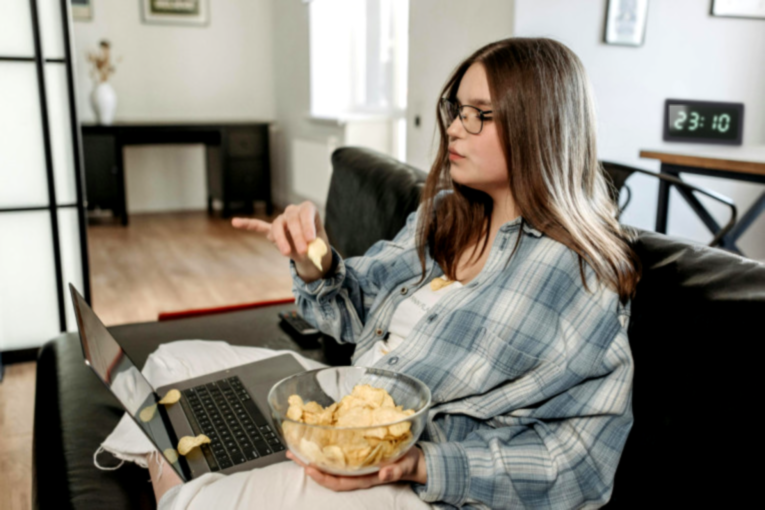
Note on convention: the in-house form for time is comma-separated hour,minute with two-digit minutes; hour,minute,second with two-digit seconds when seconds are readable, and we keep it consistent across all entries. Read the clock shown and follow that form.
23,10
